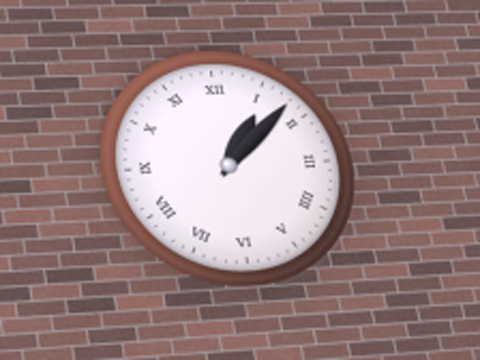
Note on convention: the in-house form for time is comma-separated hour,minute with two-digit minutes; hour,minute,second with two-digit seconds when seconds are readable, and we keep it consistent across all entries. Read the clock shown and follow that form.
1,08
